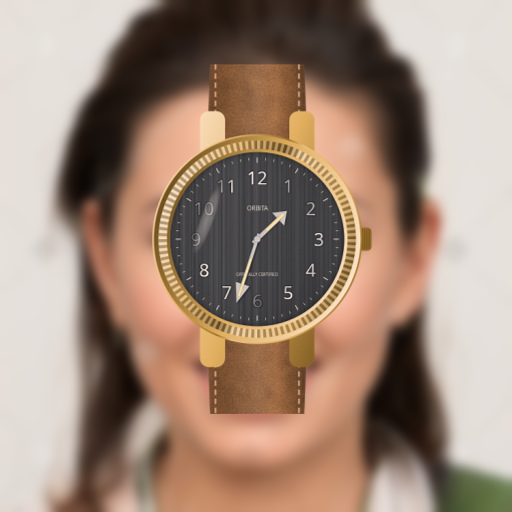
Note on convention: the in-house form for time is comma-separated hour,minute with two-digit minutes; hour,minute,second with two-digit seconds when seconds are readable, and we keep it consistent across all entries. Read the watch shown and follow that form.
1,33
